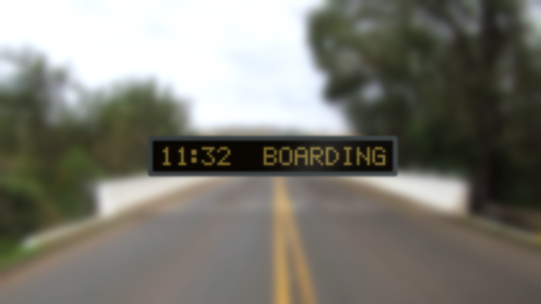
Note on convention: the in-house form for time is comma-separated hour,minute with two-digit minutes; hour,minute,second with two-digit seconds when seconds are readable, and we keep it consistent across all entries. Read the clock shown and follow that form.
11,32
